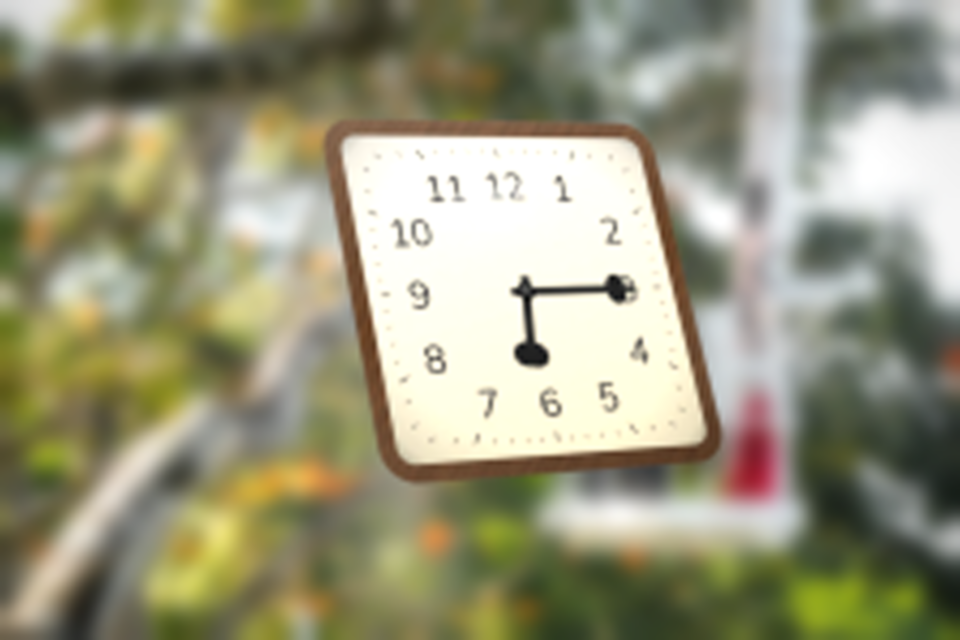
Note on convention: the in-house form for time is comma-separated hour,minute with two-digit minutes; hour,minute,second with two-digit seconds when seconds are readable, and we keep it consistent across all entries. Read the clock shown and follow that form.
6,15
